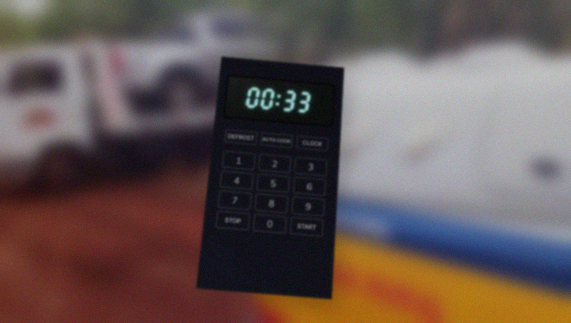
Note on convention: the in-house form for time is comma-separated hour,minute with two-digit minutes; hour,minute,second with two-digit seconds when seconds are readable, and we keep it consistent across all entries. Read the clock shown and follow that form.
0,33
